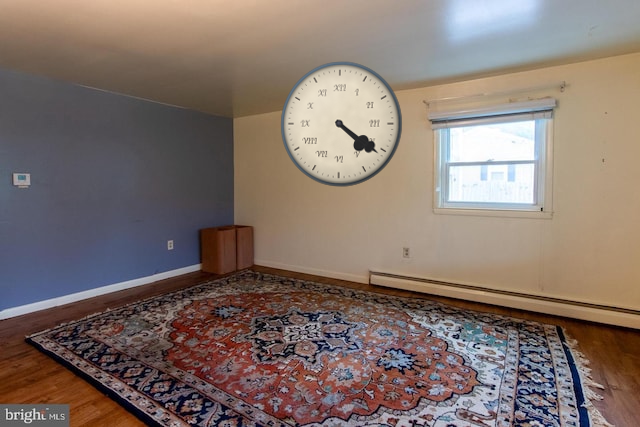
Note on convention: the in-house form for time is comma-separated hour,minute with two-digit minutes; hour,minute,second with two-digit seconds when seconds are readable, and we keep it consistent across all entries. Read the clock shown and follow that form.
4,21
